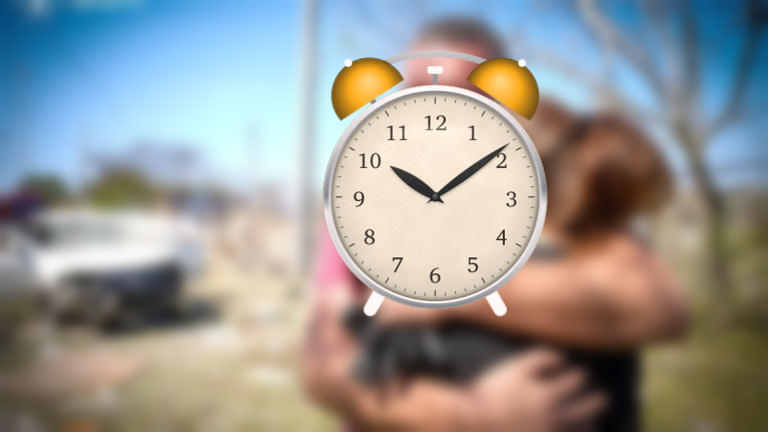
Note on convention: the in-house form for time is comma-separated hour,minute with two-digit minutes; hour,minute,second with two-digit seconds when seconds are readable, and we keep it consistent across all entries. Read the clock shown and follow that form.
10,09
